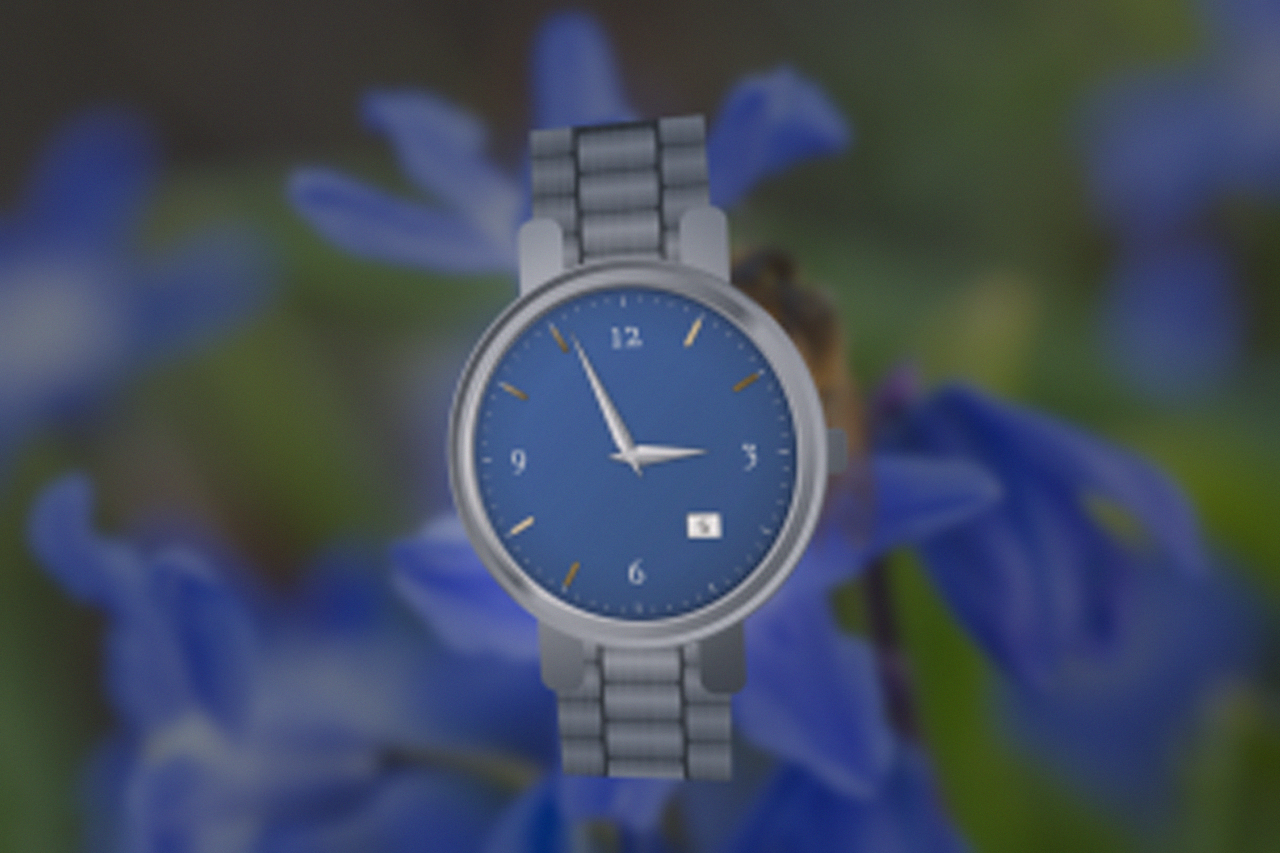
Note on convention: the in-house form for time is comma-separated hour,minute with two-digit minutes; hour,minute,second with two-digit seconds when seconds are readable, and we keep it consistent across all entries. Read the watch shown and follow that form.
2,56
